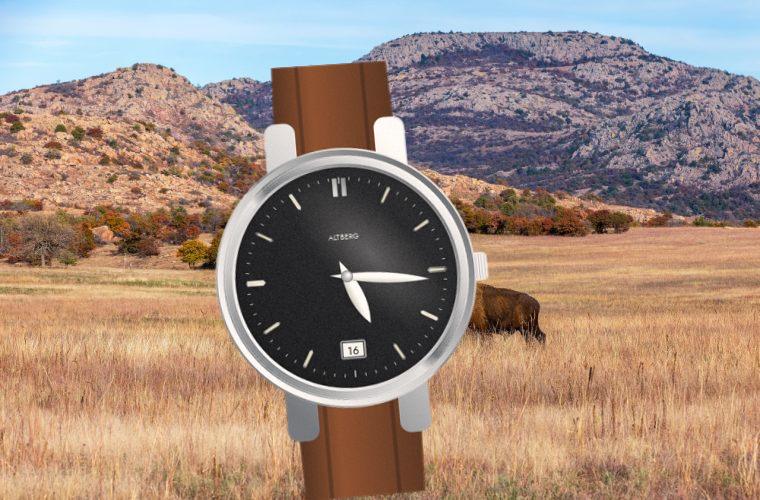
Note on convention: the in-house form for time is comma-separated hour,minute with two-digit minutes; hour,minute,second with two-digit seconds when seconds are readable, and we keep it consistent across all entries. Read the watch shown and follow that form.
5,16
